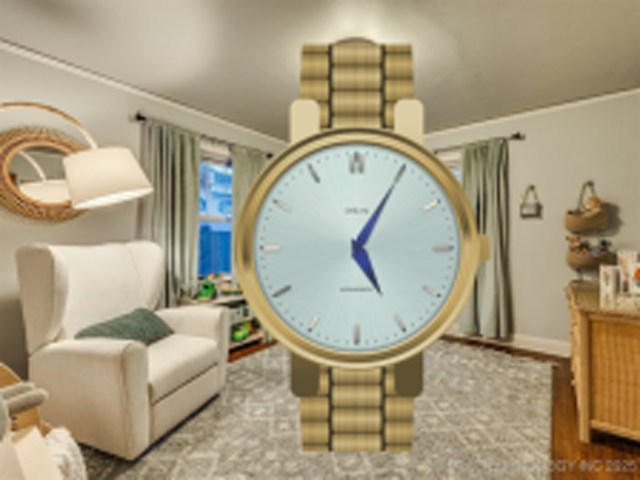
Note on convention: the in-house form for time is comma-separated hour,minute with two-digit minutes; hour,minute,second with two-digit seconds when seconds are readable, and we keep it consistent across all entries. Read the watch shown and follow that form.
5,05
